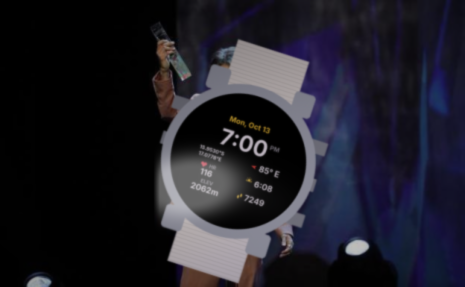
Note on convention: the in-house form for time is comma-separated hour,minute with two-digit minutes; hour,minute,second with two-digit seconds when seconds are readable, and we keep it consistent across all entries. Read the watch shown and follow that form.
7,00
